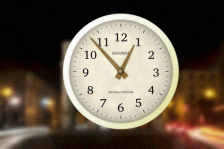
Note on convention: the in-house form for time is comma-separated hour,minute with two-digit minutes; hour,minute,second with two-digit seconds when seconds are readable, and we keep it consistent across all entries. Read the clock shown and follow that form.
12,53
